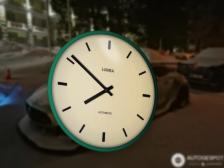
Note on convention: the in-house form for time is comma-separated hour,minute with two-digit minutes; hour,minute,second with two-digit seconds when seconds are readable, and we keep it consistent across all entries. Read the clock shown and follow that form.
7,51
